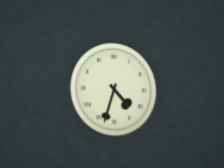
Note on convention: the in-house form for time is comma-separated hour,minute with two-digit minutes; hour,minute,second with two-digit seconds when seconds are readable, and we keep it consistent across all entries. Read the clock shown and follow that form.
4,33
